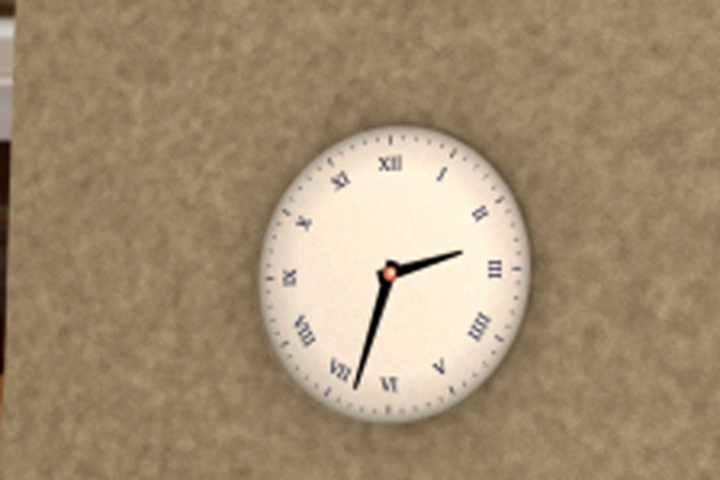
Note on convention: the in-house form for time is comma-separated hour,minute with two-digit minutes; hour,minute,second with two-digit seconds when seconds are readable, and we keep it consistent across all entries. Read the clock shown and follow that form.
2,33
